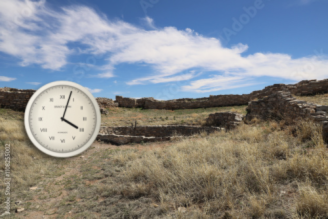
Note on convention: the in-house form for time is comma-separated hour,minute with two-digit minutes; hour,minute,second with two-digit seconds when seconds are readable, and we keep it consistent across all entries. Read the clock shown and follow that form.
4,03
